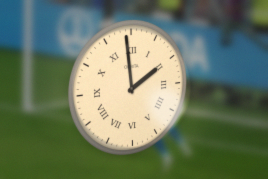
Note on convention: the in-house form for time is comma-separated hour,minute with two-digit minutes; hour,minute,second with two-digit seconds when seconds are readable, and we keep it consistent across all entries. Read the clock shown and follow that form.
1,59
